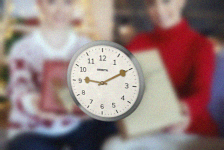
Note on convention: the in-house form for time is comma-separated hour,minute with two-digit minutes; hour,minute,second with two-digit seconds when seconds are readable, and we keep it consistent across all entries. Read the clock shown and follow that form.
9,10
